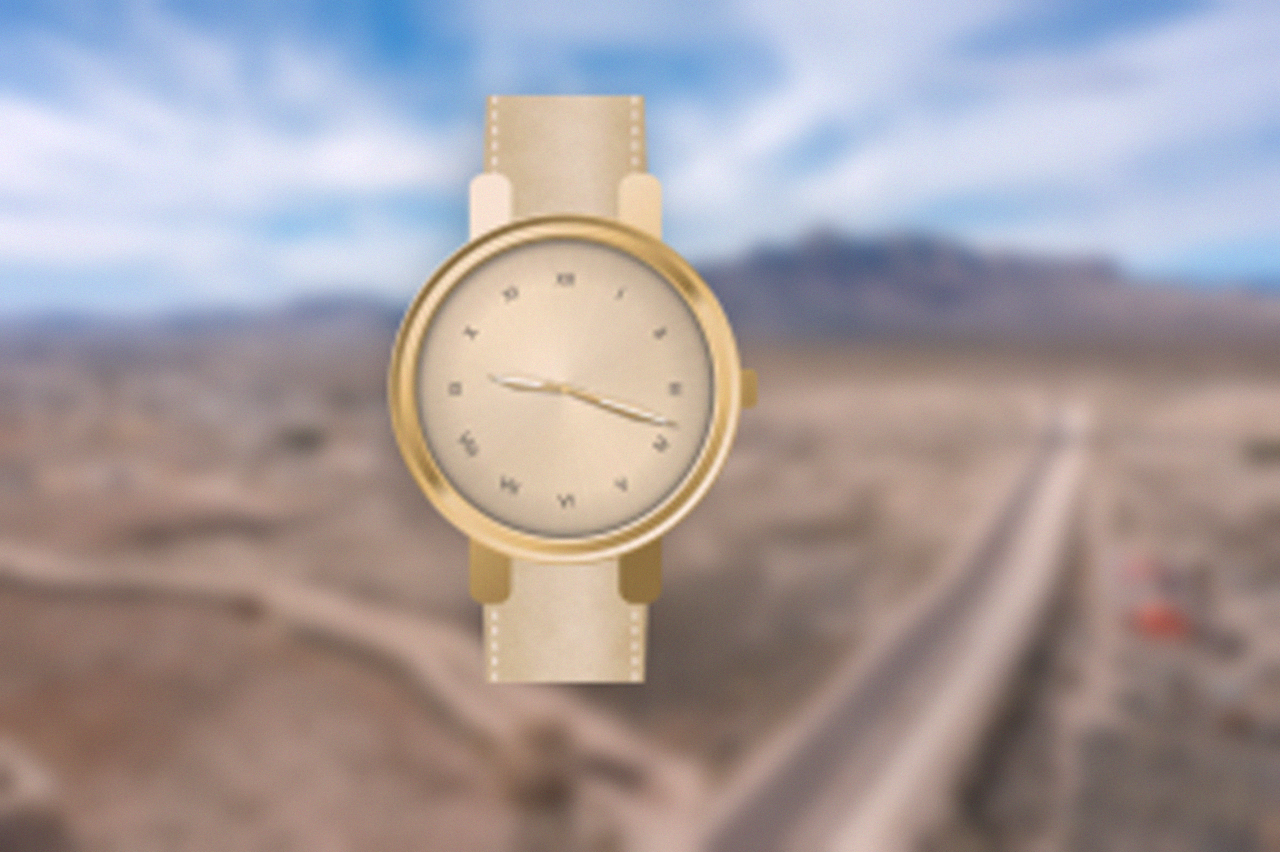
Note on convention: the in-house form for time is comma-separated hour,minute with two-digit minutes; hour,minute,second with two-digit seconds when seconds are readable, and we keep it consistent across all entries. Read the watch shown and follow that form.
9,18
